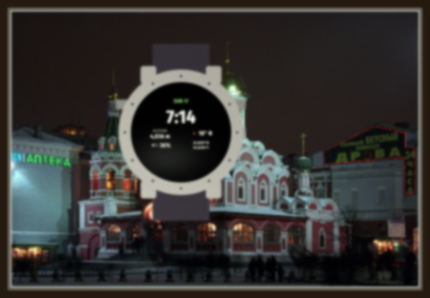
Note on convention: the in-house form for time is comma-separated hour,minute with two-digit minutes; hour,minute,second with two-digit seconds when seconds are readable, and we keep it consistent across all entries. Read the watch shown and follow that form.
7,14
